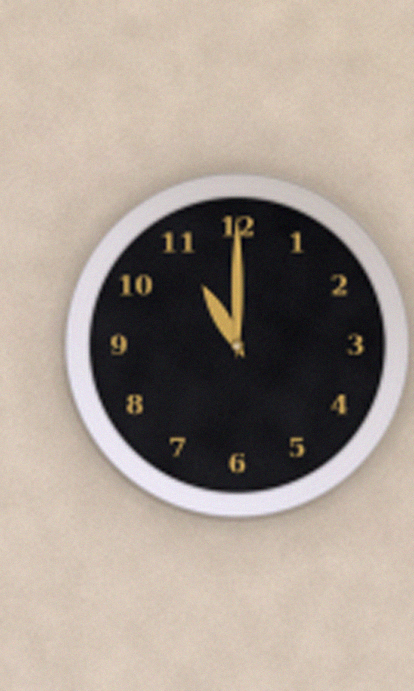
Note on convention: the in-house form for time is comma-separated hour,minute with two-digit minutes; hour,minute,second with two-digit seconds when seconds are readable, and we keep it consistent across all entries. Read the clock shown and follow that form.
11,00
